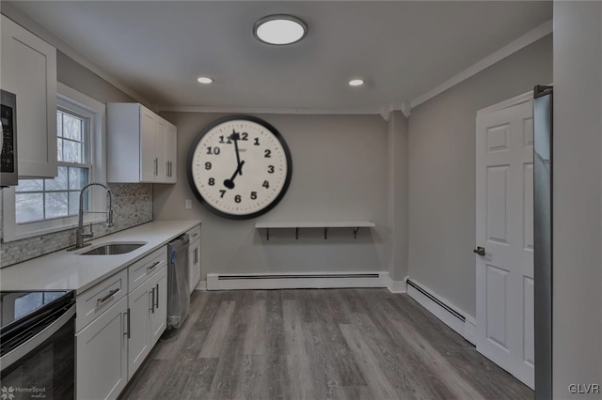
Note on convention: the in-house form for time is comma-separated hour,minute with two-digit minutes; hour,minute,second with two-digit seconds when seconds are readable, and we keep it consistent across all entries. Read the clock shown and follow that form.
6,58
